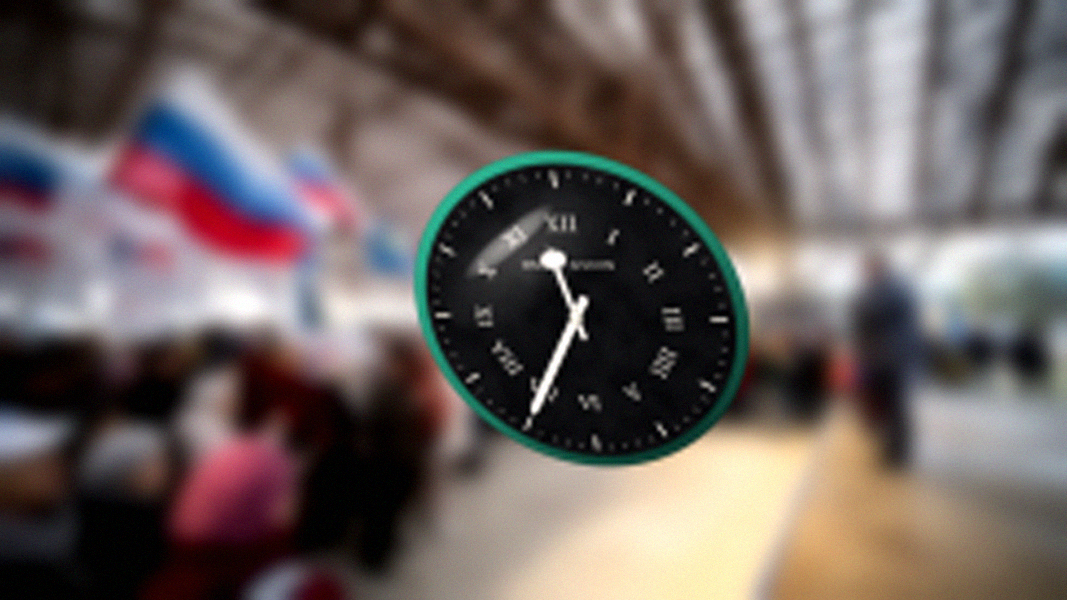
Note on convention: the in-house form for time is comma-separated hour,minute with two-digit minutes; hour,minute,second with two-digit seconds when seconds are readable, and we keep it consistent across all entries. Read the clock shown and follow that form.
11,35
